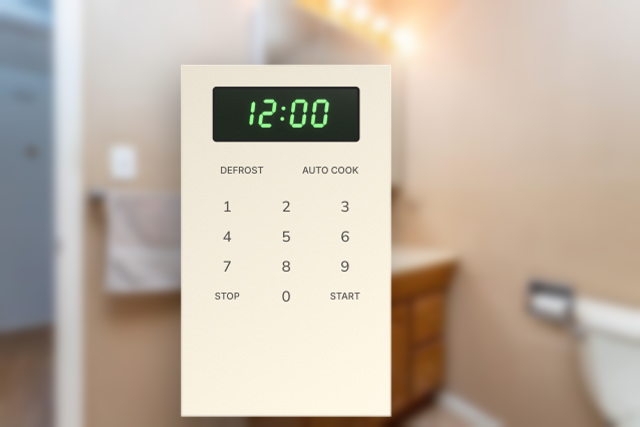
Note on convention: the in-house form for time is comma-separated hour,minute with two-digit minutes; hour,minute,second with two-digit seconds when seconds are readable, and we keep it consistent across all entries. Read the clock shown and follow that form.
12,00
